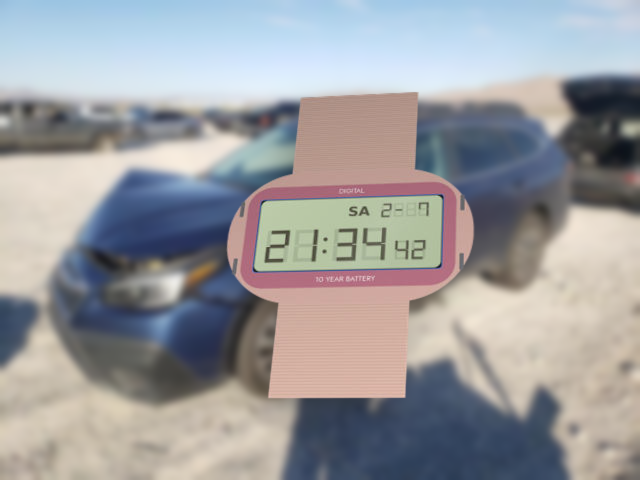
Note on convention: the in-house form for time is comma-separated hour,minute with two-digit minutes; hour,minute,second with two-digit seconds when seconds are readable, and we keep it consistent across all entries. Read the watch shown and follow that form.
21,34,42
